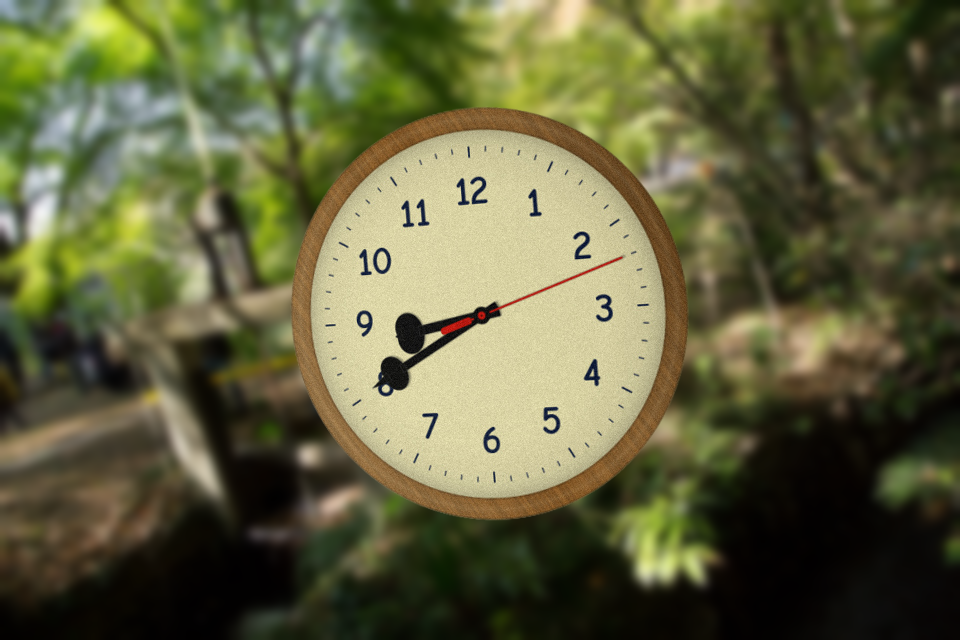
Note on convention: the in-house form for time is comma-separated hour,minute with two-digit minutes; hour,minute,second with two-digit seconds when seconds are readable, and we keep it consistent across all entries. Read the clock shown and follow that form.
8,40,12
